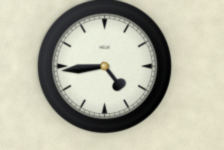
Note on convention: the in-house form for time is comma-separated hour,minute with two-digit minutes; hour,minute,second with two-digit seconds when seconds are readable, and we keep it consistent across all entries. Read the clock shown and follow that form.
4,44
